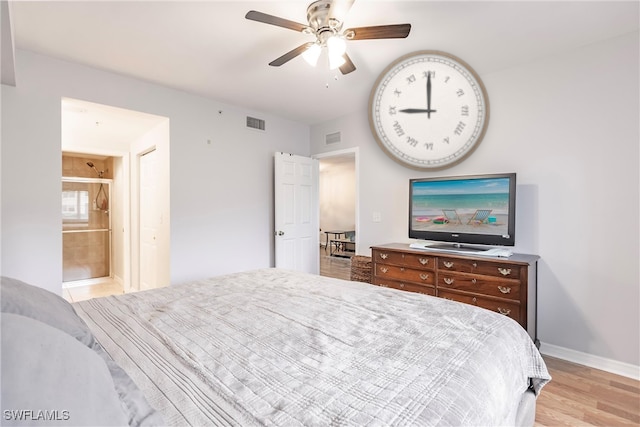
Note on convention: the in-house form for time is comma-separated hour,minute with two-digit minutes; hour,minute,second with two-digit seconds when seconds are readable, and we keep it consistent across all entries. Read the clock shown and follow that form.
9,00
